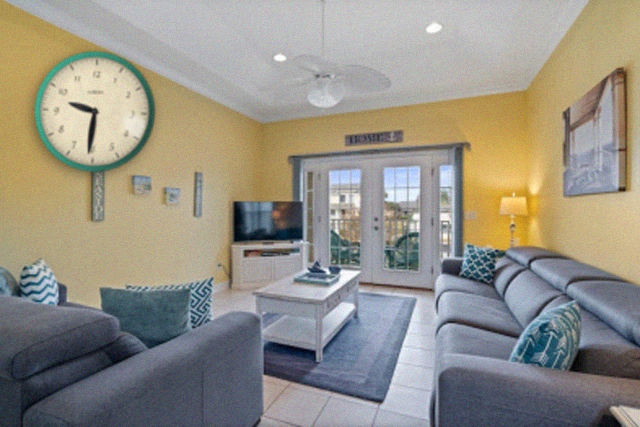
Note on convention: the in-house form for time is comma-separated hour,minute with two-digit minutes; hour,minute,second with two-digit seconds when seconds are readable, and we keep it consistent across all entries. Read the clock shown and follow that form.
9,31
